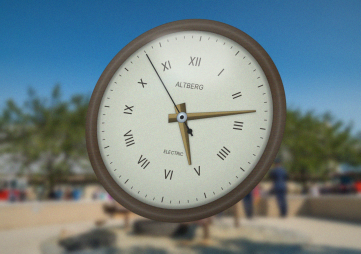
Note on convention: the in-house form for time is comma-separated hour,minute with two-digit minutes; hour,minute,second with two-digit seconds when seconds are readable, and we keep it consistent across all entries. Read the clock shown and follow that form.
5,12,53
